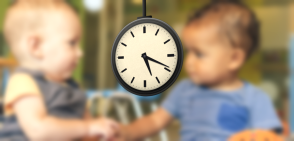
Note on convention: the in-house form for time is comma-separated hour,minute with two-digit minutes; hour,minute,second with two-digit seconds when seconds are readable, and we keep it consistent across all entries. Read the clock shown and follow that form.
5,19
